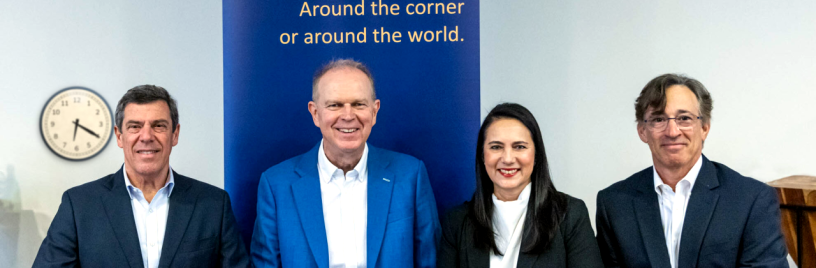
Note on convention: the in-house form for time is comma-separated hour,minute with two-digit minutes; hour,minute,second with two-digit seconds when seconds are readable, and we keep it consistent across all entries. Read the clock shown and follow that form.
6,20
